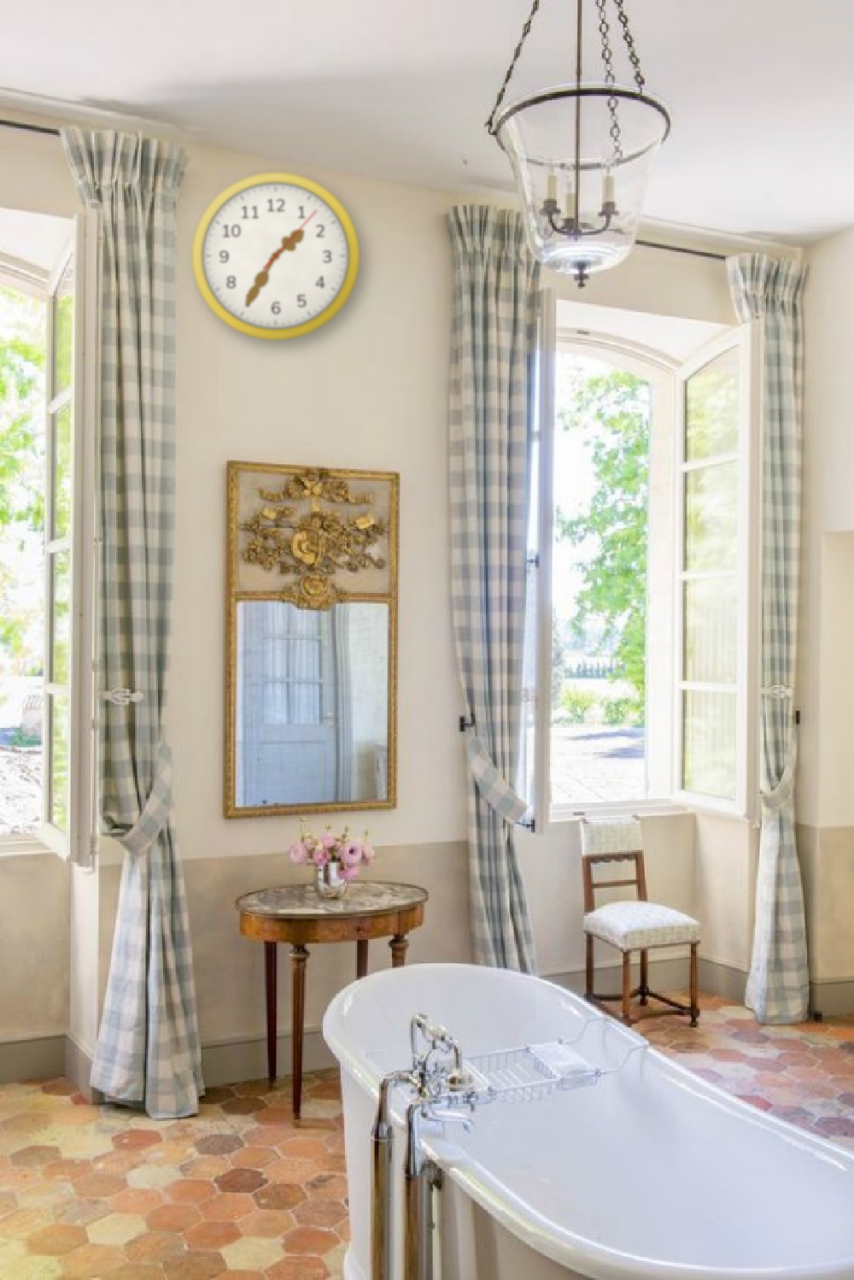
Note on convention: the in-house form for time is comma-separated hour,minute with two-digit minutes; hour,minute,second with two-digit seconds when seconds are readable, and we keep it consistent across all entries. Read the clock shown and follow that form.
1,35,07
